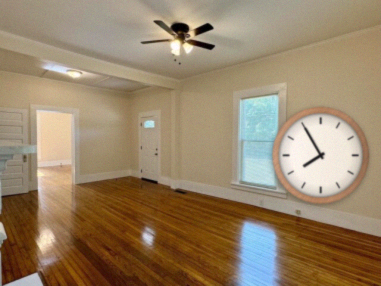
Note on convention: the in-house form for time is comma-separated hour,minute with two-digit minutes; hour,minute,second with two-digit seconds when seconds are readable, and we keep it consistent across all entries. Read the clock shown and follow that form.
7,55
